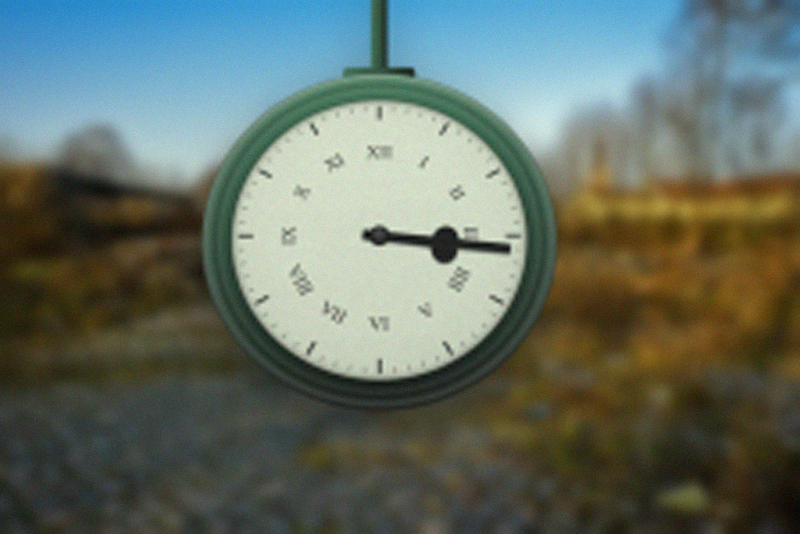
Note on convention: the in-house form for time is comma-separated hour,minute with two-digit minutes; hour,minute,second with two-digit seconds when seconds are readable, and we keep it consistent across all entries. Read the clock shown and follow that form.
3,16
